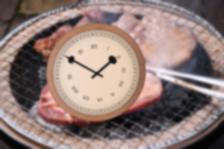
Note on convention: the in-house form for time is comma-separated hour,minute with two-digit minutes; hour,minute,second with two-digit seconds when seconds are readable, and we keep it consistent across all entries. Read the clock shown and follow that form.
1,51
